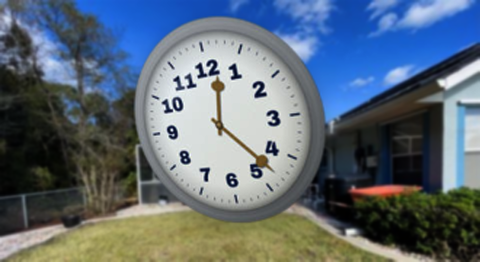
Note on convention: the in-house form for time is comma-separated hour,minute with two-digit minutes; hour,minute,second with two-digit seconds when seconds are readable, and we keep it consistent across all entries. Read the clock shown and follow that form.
12,23
